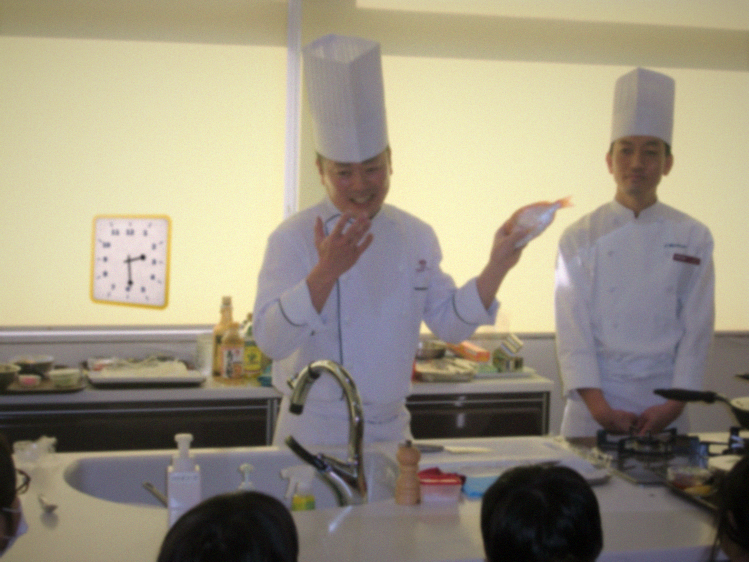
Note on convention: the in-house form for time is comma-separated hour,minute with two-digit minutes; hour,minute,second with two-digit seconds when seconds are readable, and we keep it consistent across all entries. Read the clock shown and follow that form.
2,29
